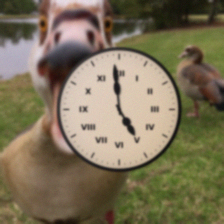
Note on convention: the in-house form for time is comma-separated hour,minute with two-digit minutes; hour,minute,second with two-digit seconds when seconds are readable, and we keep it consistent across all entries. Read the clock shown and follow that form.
4,59
